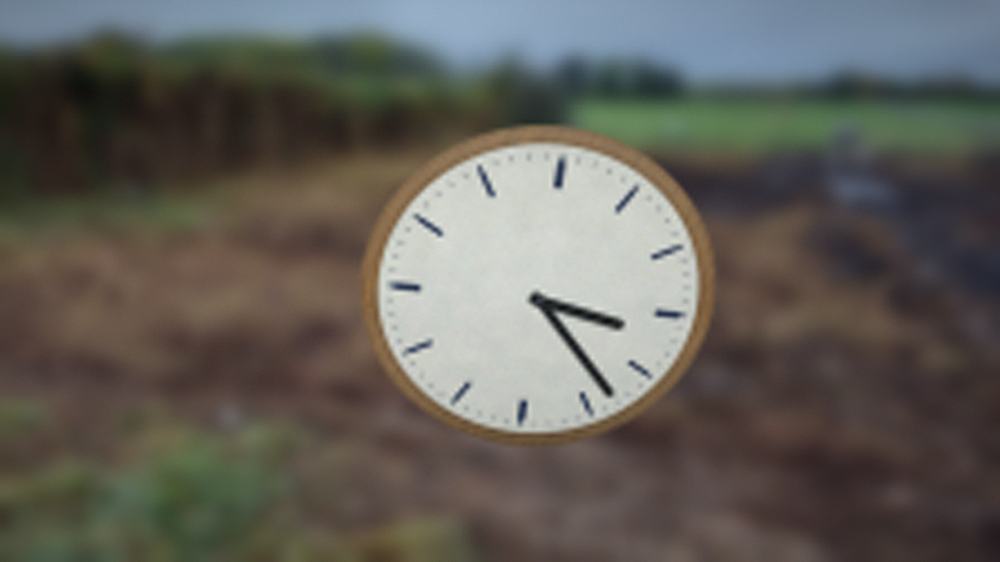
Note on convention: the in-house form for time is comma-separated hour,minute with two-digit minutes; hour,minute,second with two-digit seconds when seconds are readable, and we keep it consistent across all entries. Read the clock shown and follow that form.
3,23
